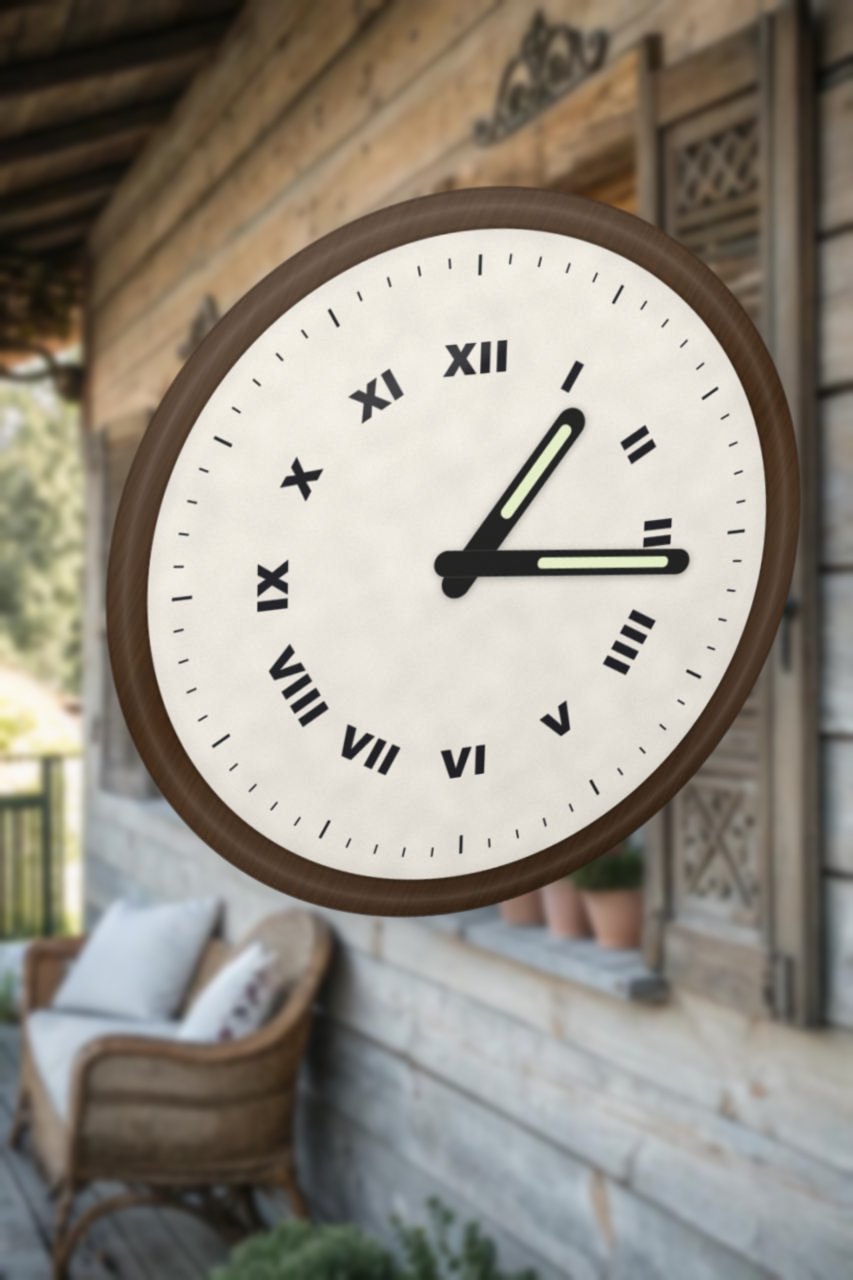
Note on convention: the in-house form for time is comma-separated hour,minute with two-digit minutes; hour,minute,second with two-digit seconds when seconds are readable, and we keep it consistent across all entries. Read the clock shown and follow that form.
1,16
